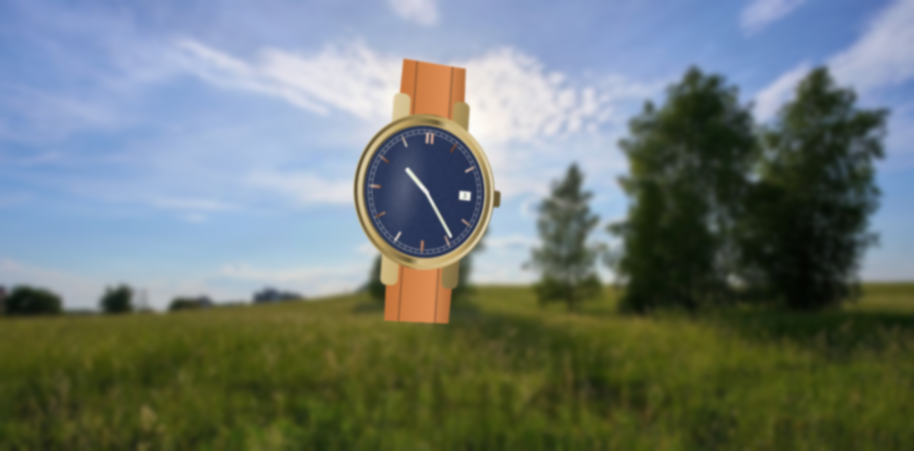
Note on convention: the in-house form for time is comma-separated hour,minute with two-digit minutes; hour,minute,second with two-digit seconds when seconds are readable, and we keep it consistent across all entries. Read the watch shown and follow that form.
10,24
